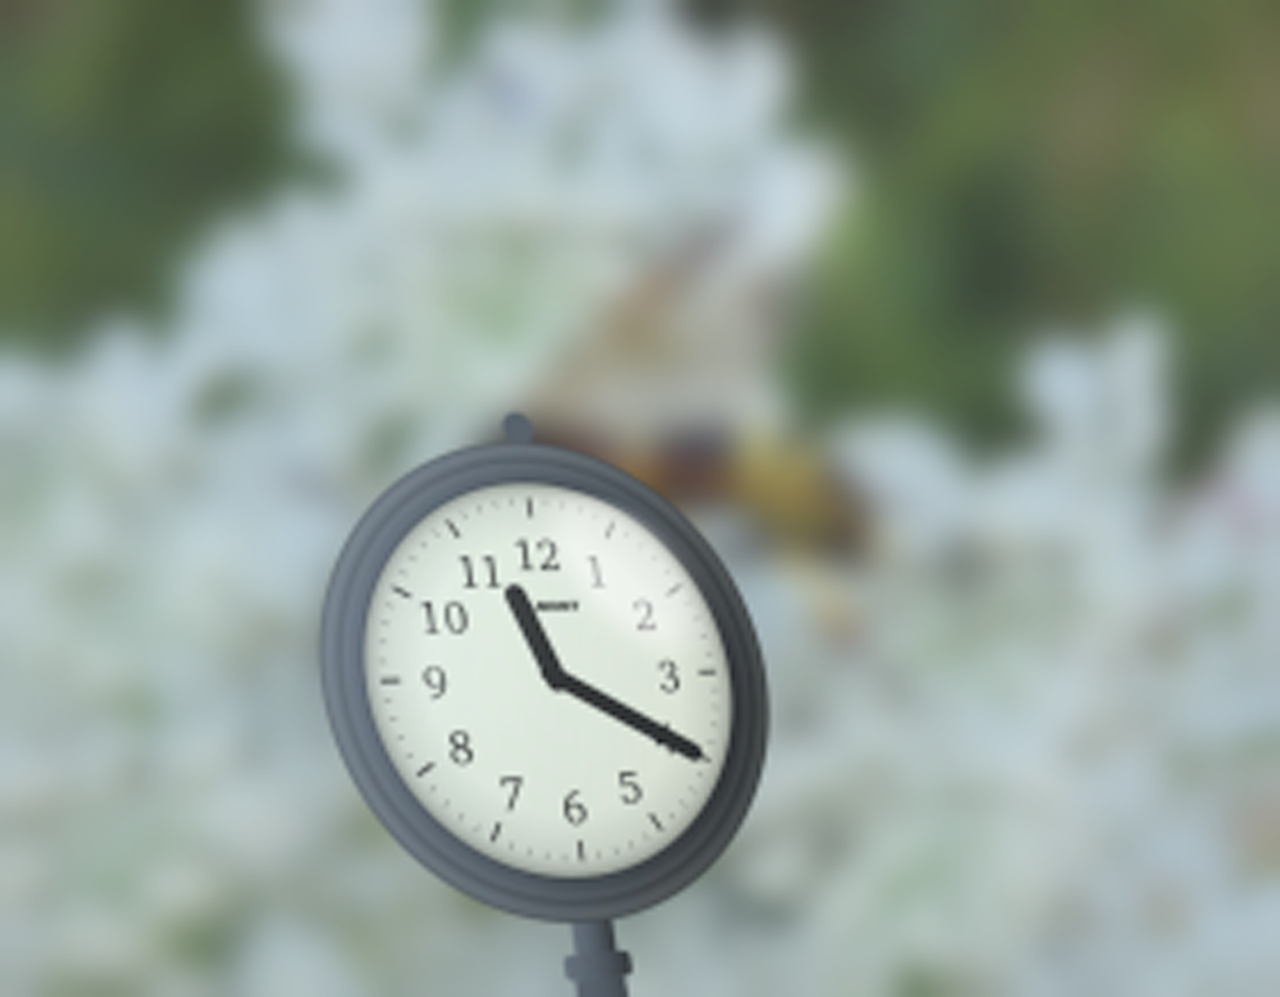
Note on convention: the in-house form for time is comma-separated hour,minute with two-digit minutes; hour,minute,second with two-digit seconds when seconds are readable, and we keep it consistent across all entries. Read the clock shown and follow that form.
11,20
